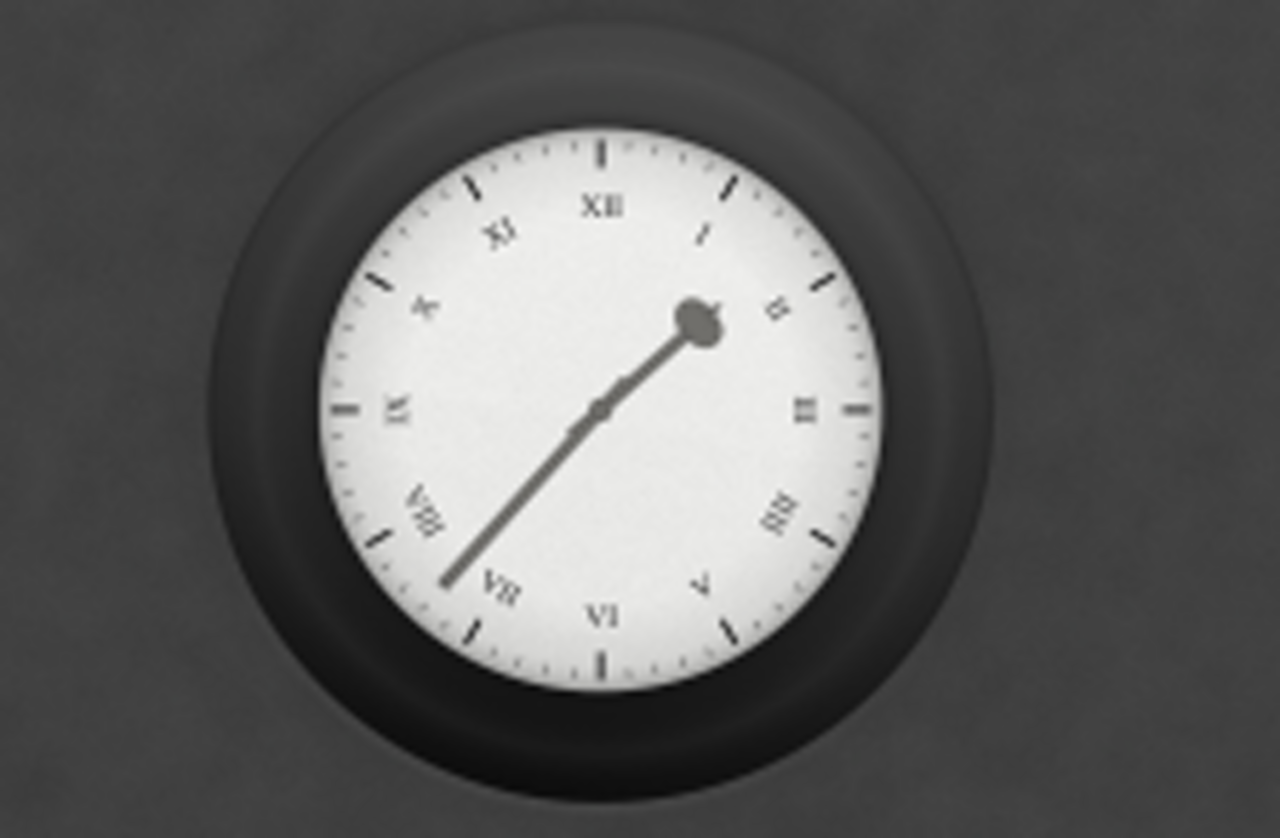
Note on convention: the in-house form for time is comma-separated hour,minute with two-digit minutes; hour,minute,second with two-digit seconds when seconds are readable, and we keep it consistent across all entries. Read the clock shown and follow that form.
1,37
